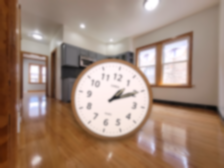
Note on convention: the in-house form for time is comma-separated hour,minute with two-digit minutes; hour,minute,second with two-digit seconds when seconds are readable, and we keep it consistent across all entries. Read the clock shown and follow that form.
1,10
